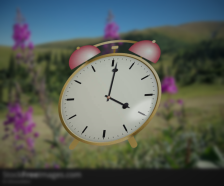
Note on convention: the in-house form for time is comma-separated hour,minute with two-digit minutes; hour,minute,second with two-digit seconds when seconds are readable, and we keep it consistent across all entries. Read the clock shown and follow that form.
4,01
